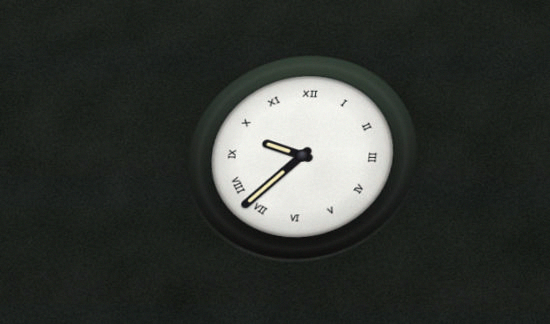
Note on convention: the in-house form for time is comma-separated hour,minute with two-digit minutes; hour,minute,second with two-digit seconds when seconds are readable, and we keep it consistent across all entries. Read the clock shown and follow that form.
9,37
